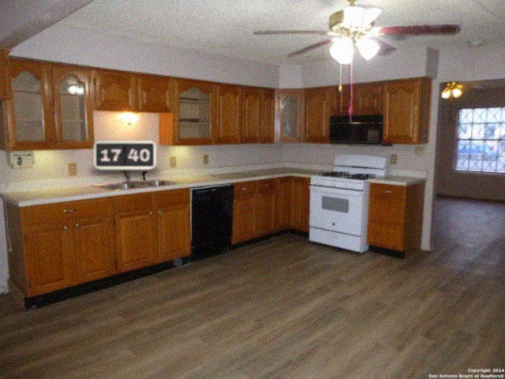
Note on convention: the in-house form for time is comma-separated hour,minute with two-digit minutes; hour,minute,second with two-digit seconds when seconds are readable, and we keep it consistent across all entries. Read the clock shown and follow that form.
17,40
